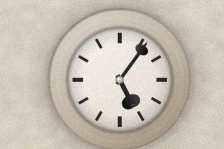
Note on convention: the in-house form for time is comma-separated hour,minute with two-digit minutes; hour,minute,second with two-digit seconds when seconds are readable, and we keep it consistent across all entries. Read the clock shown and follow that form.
5,06
